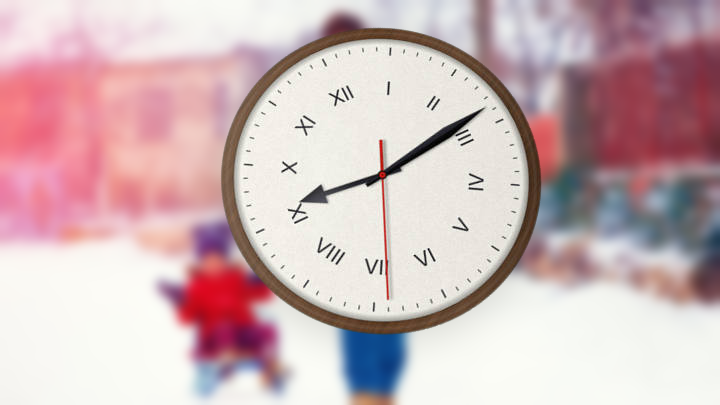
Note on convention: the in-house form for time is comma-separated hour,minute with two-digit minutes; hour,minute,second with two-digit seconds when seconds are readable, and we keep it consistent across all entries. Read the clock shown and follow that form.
9,13,34
